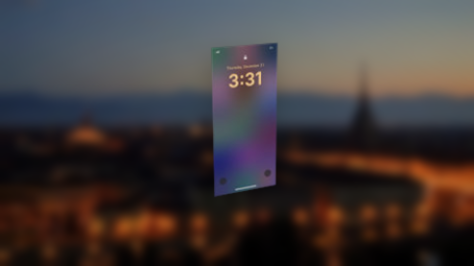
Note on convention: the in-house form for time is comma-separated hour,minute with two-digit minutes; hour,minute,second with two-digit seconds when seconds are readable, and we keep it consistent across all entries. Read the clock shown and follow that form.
3,31
